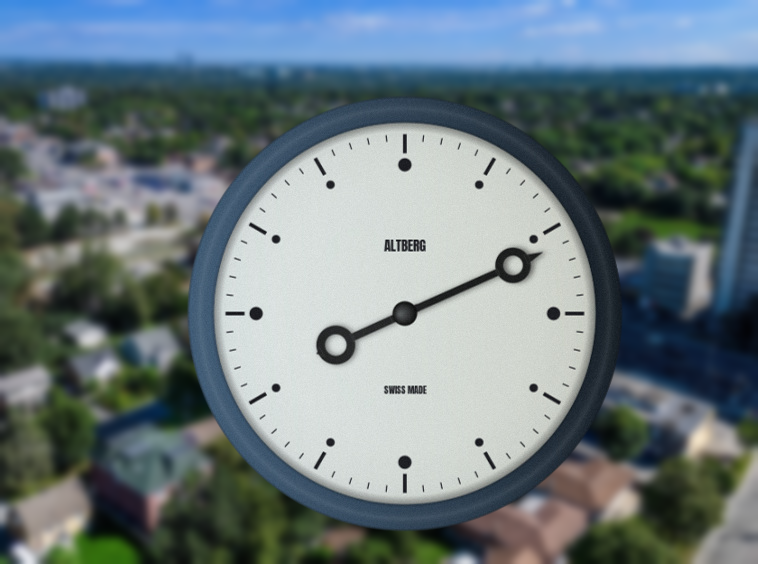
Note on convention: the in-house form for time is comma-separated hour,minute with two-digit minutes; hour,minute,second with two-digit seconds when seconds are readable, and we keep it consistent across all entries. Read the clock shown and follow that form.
8,11
